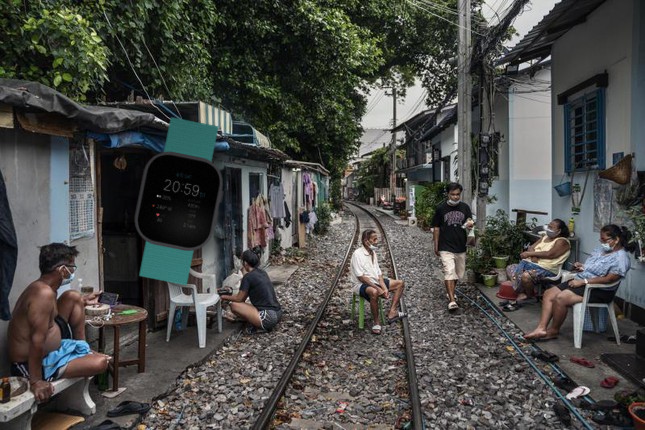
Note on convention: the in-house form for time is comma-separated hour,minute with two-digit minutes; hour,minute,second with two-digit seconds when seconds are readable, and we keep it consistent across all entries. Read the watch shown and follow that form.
20,59
